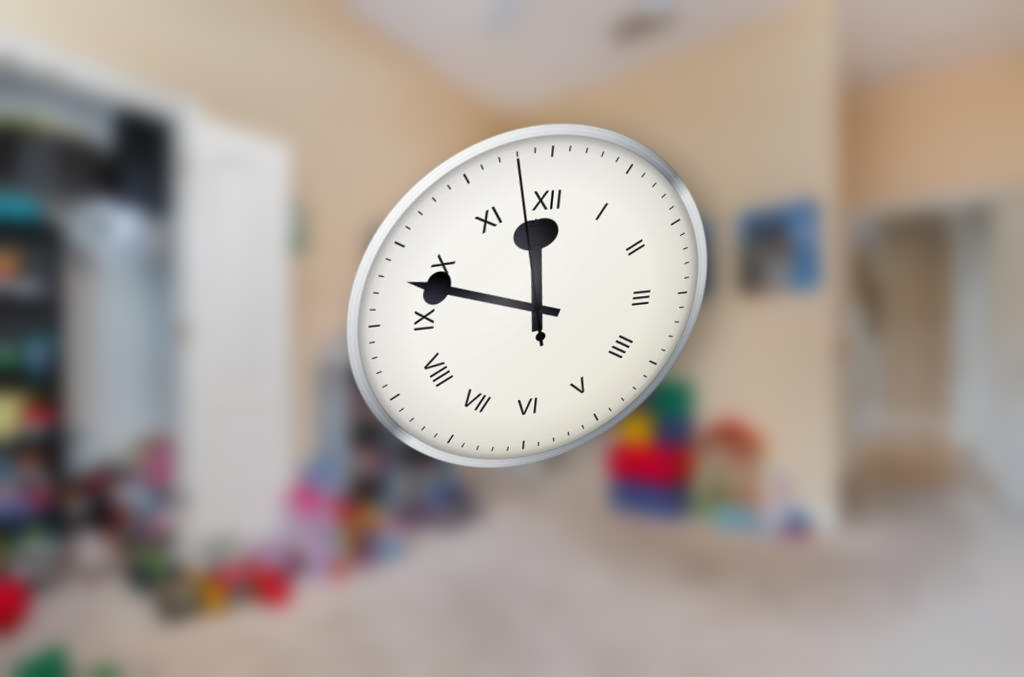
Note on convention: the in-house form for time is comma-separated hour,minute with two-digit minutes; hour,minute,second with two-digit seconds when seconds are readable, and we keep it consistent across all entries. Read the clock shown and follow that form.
11,47,58
